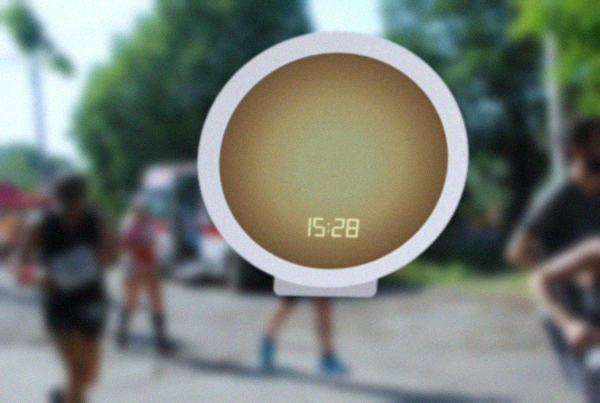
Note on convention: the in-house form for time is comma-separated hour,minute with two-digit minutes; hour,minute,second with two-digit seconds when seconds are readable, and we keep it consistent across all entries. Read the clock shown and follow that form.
15,28
